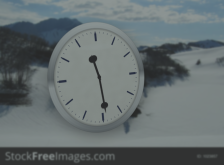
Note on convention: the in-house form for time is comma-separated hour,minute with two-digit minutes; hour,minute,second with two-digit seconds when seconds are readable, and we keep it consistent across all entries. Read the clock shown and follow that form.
11,29
